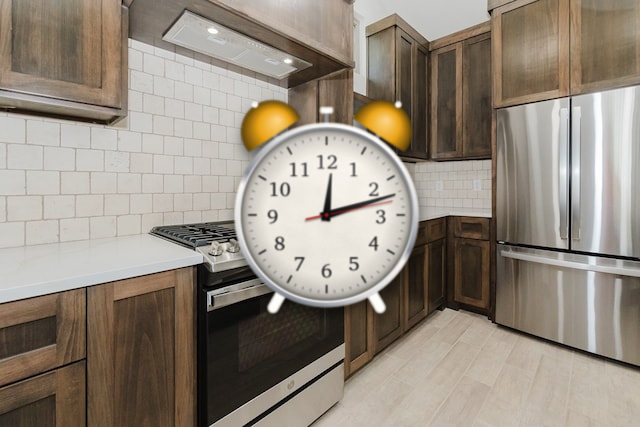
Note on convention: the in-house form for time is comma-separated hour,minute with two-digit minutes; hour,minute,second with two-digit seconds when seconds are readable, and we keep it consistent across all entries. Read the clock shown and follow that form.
12,12,13
